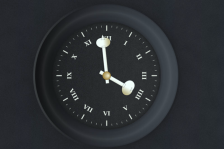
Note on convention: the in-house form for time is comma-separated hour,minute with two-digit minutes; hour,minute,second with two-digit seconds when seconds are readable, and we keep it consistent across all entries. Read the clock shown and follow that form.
3,59
